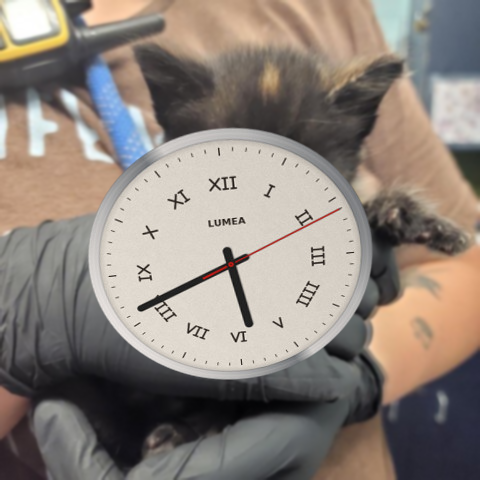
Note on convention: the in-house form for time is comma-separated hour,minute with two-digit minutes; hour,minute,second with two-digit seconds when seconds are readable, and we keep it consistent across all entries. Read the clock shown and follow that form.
5,41,11
